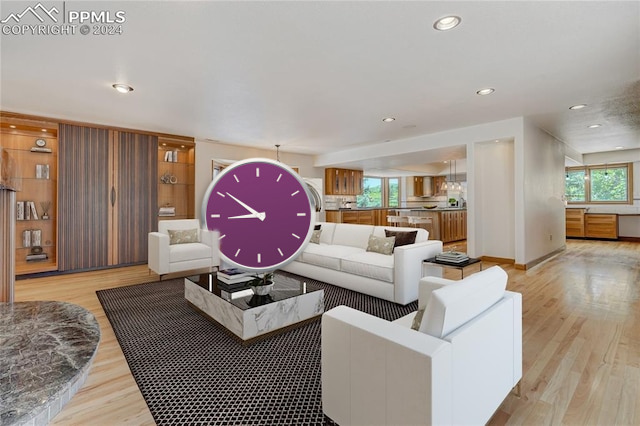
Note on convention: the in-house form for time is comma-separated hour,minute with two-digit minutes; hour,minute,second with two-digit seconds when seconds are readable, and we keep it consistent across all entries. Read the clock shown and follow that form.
8,51
